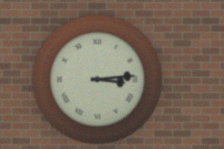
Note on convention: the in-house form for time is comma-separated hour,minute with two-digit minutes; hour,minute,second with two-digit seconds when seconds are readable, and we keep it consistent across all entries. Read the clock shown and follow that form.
3,14
